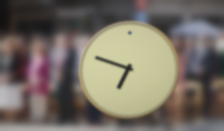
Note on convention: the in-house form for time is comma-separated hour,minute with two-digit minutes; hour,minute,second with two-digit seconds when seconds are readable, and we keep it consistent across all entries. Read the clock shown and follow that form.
6,48
